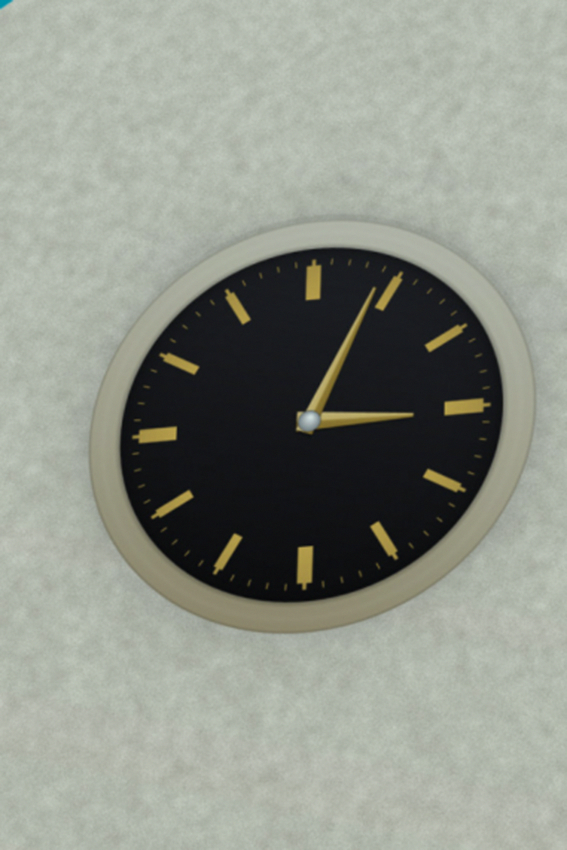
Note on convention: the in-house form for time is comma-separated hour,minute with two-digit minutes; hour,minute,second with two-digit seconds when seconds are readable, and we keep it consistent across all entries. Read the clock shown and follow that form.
3,04
